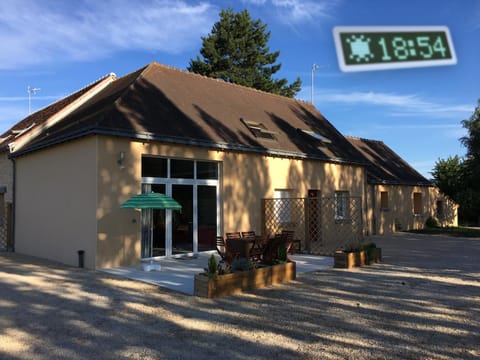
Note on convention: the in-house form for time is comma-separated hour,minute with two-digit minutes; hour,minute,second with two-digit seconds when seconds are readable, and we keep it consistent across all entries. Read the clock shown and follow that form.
18,54
